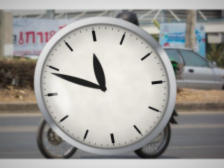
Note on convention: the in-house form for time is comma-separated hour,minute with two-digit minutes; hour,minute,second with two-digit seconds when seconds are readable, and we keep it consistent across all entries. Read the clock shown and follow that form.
11,49
